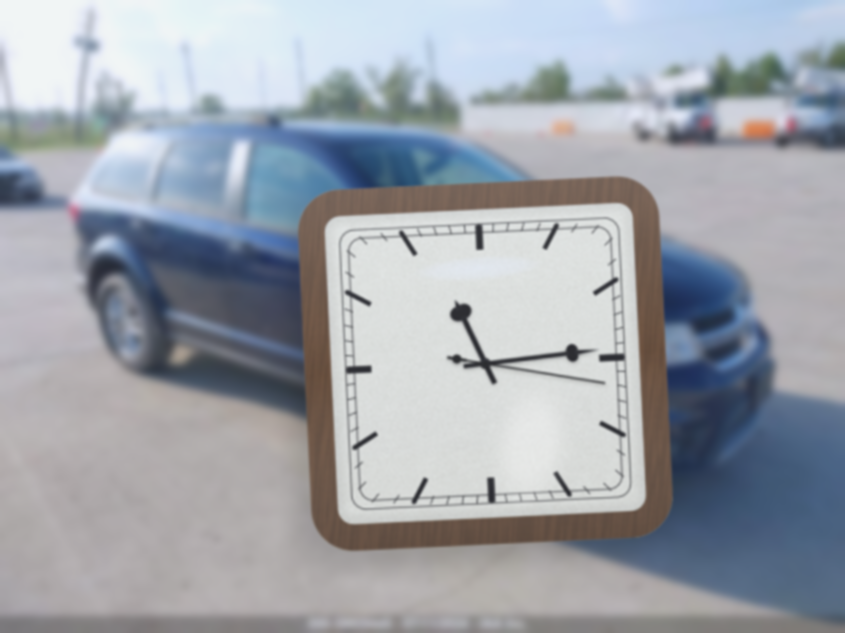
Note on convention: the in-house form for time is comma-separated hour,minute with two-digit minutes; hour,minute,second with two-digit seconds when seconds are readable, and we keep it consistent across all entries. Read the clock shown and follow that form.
11,14,17
